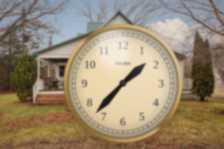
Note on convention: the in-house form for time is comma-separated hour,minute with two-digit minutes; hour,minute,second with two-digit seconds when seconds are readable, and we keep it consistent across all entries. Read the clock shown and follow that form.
1,37
